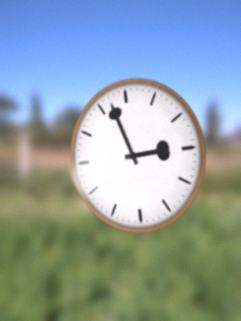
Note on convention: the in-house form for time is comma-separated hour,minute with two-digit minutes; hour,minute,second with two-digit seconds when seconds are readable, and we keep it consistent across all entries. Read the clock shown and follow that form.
2,57
